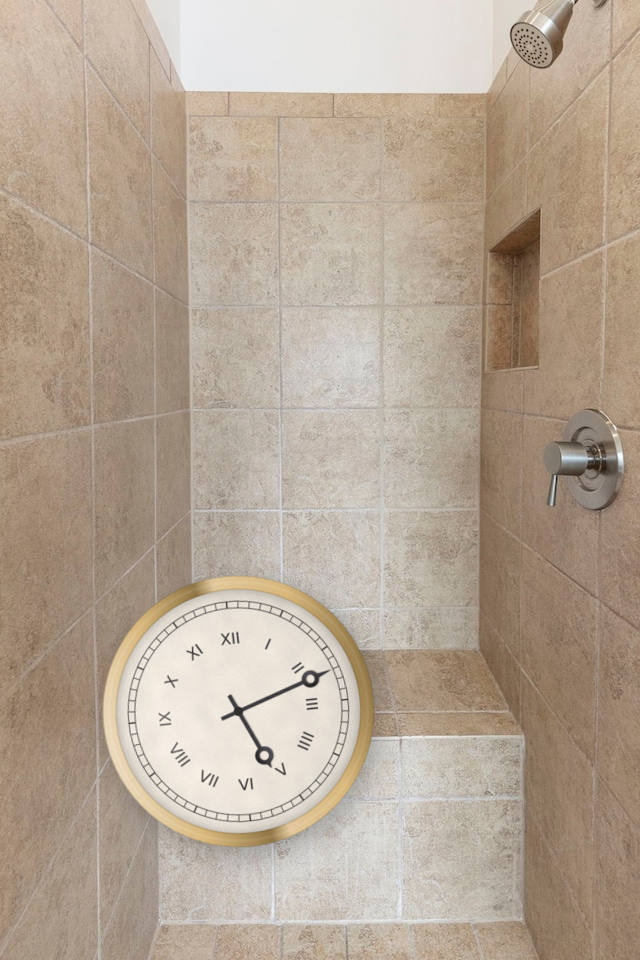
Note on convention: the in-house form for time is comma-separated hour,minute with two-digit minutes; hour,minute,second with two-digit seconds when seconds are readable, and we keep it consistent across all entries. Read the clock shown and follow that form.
5,12
